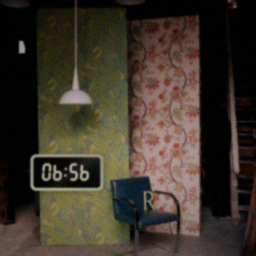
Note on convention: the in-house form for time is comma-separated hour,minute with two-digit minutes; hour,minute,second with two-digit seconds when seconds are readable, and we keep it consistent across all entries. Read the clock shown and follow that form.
6,56
